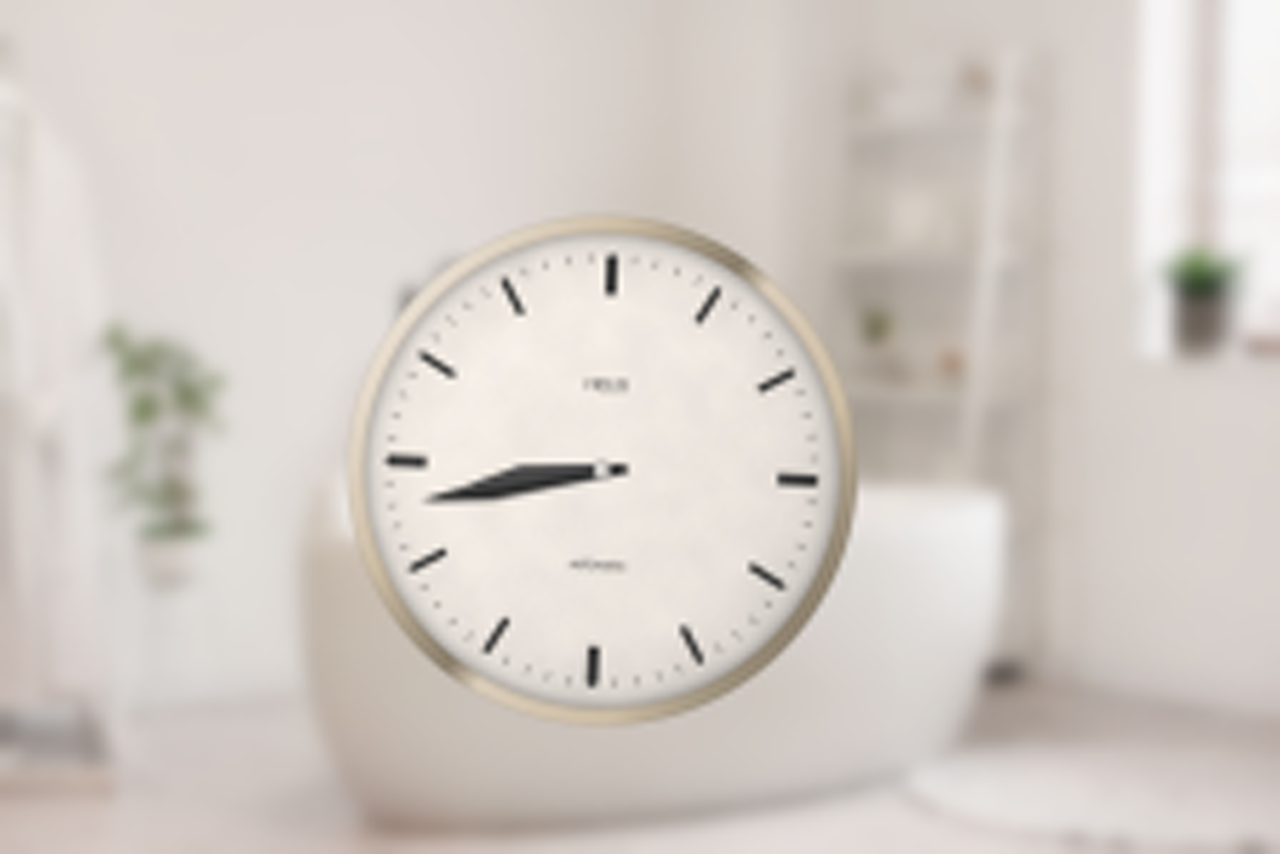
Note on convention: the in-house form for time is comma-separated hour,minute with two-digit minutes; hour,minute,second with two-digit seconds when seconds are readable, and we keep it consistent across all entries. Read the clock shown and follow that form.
8,43
